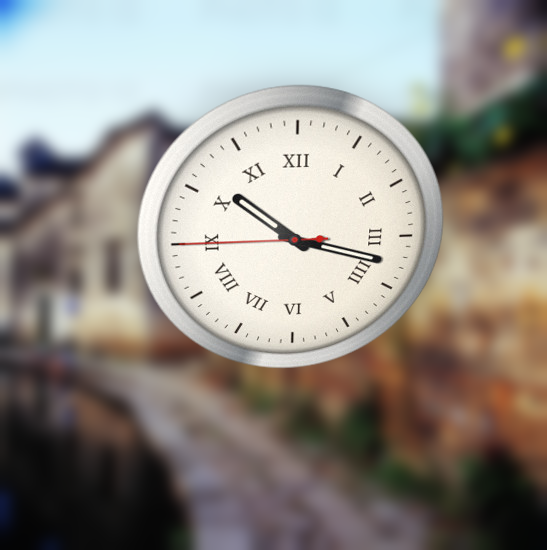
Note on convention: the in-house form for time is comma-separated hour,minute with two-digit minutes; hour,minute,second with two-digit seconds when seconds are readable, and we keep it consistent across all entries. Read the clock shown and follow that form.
10,17,45
